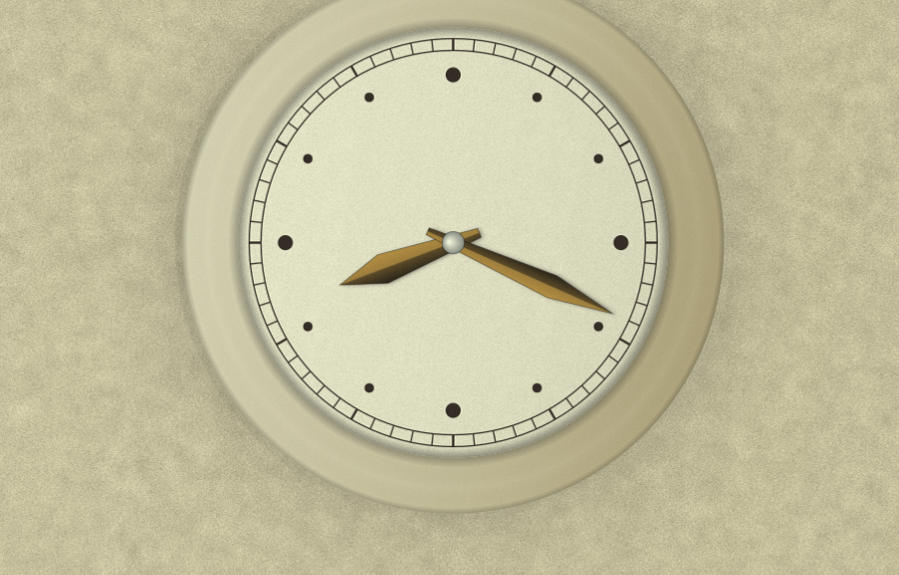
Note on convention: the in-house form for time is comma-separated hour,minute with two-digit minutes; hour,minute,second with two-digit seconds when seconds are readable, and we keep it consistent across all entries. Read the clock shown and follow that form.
8,19
